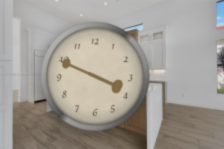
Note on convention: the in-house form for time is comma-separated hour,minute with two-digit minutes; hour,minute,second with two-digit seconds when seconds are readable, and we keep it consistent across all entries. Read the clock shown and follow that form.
3,49
